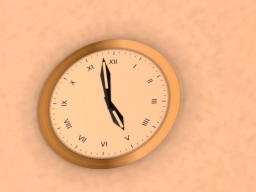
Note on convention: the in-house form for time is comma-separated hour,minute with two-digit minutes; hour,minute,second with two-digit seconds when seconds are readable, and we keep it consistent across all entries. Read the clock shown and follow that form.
4,58
